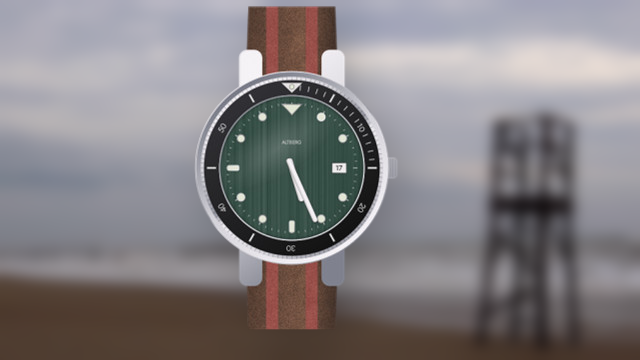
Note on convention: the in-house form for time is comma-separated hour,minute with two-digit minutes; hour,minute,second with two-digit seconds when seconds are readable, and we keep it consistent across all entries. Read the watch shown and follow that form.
5,26
